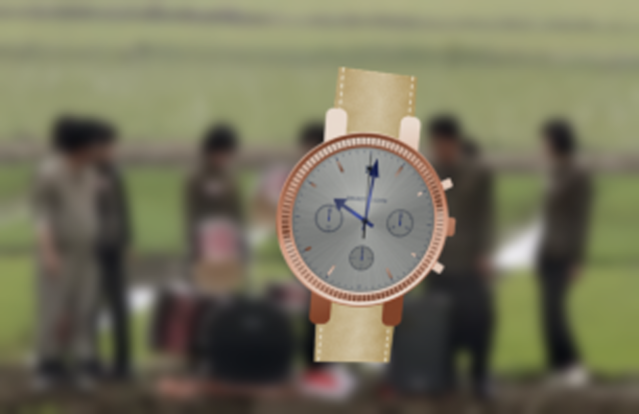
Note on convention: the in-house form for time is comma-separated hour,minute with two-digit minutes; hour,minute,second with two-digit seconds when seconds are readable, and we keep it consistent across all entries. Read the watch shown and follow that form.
10,01
